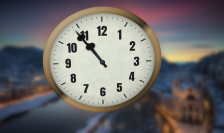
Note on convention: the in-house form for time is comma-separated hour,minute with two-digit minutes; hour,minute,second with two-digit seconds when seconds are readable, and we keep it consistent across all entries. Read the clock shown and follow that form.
10,54
